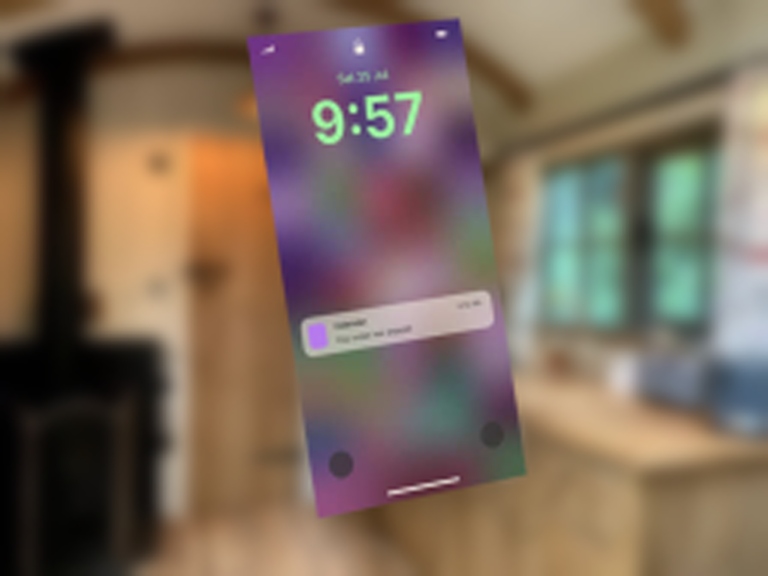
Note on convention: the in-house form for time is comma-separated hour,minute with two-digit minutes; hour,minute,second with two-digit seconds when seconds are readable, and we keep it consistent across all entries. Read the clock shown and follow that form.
9,57
